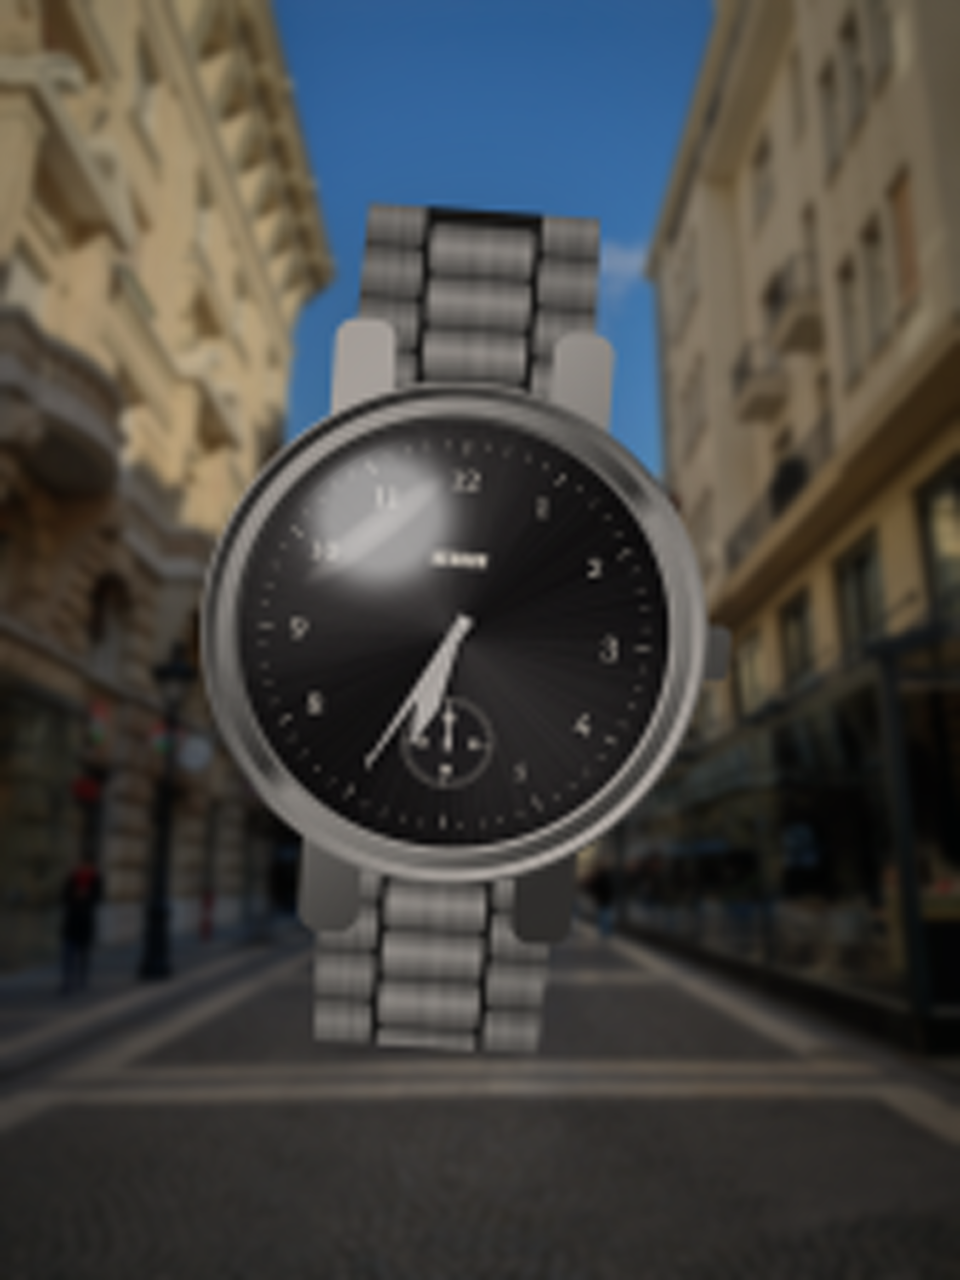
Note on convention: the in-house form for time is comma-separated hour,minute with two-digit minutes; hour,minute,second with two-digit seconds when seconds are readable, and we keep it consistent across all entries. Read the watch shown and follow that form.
6,35
